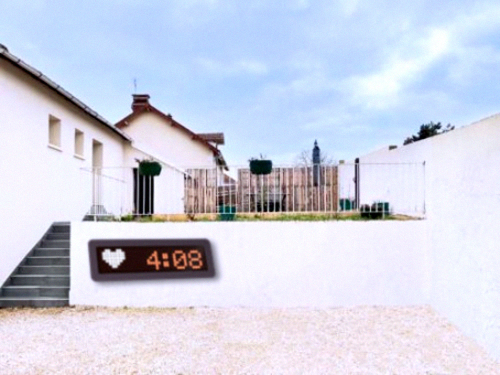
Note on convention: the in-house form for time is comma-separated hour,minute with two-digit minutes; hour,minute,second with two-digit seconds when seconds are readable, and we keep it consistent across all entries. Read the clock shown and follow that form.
4,08
